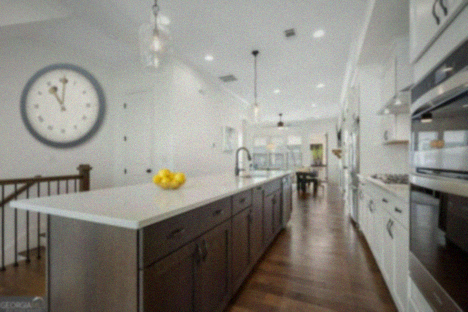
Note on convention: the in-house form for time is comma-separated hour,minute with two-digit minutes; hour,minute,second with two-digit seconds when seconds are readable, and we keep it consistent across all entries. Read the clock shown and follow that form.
11,01
